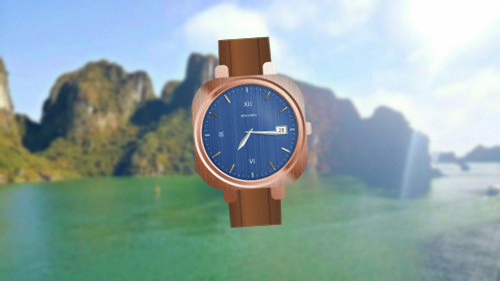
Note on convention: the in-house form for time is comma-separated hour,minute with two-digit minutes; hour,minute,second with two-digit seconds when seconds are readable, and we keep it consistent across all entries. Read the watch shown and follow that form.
7,16
